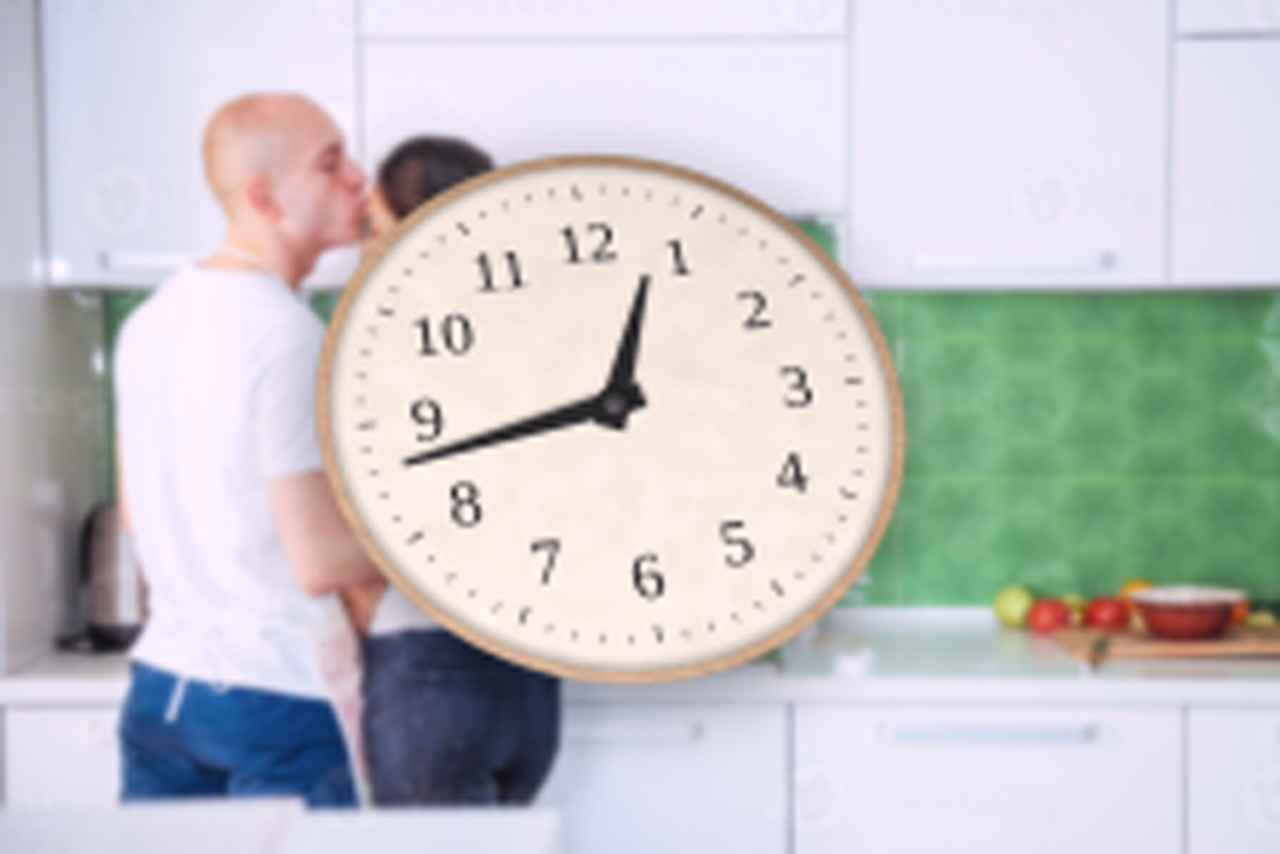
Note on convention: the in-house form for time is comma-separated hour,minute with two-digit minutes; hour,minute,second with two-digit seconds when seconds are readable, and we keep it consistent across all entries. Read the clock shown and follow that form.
12,43
